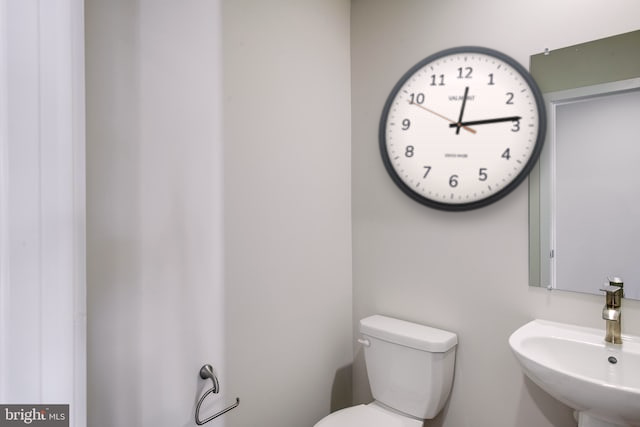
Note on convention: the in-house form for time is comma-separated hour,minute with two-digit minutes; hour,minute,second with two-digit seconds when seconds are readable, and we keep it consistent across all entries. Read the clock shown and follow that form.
12,13,49
